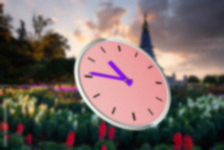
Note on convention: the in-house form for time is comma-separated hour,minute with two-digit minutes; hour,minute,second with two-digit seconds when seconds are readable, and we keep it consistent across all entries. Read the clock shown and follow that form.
10,46
